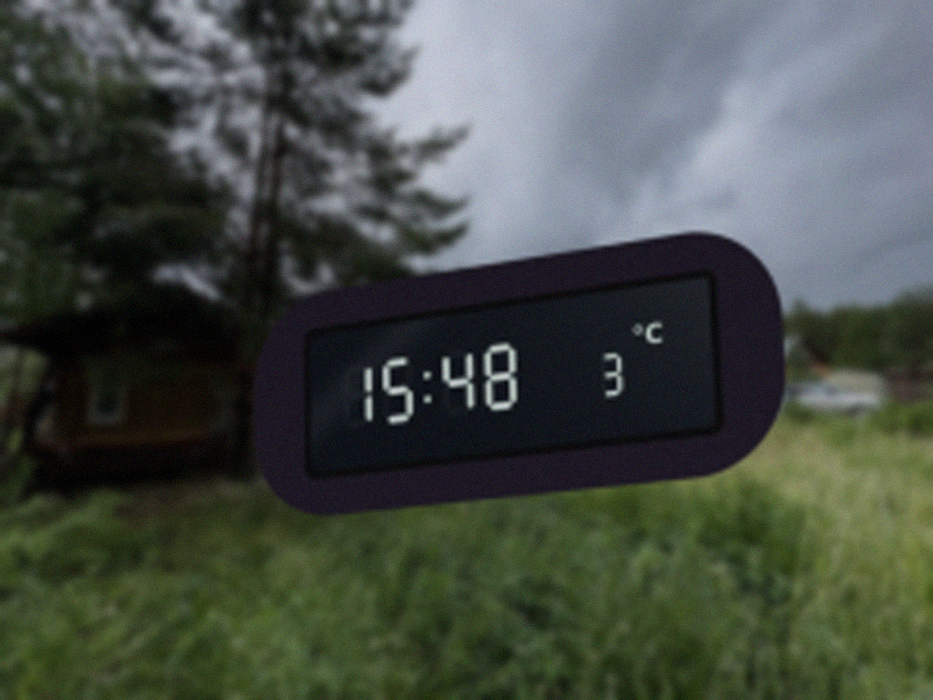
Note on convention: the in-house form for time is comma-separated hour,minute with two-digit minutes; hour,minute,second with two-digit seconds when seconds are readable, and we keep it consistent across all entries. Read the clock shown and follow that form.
15,48
